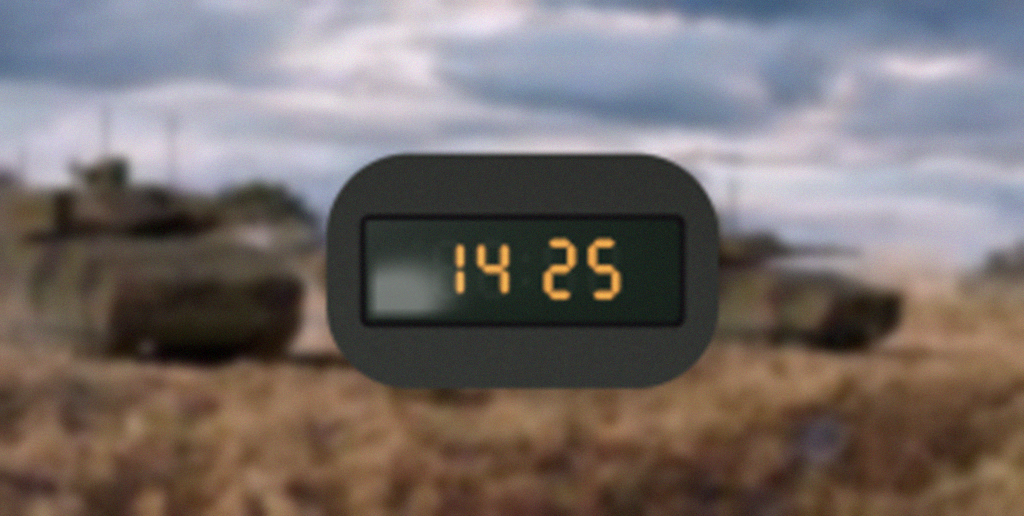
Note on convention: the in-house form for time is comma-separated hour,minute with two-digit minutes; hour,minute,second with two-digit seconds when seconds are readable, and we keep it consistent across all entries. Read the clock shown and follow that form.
14,25
